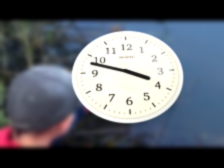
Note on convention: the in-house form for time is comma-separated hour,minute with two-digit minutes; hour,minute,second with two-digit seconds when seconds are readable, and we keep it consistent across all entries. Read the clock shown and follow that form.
3,48
